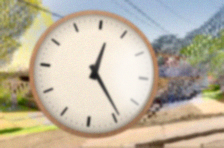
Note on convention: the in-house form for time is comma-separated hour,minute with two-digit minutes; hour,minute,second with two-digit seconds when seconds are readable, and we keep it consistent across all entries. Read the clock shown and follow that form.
12,24
